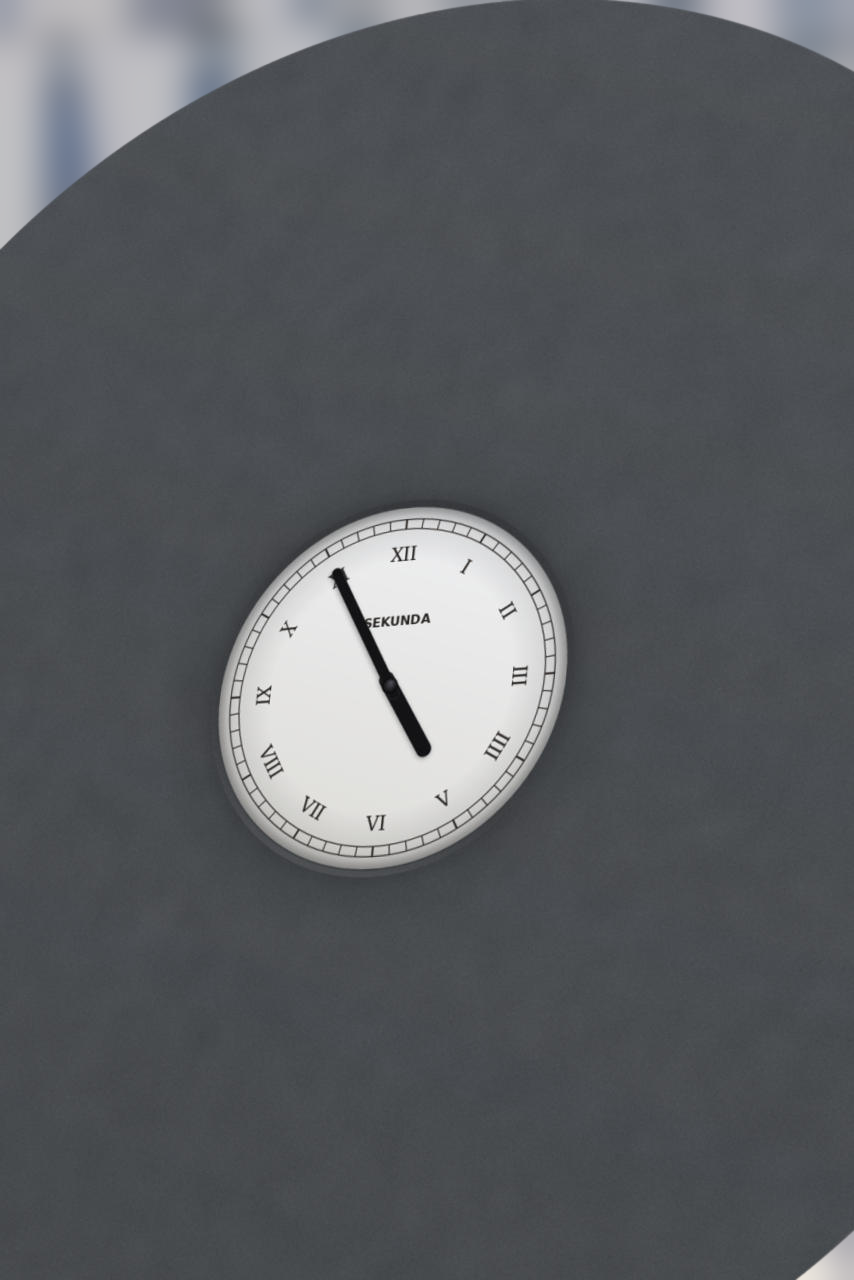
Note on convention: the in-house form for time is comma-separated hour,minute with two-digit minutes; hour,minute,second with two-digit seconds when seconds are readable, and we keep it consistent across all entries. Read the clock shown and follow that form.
4,55
